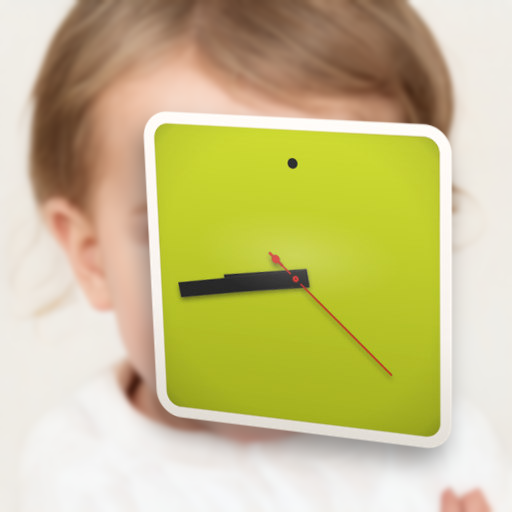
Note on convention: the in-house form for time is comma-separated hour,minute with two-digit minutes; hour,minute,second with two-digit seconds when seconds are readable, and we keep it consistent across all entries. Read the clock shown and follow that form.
8,43,22
